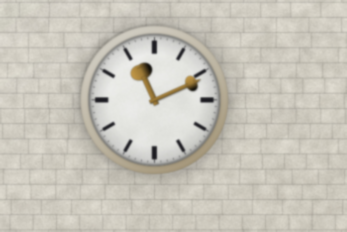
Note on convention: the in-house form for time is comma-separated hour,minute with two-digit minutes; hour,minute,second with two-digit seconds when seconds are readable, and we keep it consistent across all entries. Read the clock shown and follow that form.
11,11
